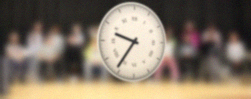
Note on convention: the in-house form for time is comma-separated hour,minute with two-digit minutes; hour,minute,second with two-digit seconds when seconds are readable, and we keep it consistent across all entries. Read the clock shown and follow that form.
9,36
